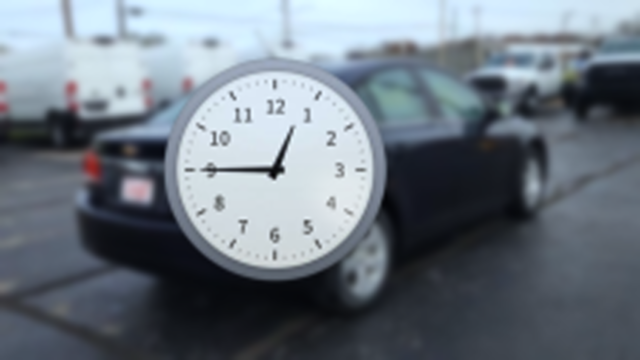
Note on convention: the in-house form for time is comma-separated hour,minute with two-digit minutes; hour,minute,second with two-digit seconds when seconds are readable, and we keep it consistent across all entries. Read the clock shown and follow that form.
12,45
